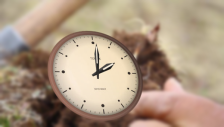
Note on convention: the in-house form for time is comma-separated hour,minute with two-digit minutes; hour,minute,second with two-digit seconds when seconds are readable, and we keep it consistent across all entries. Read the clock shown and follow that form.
2,01
